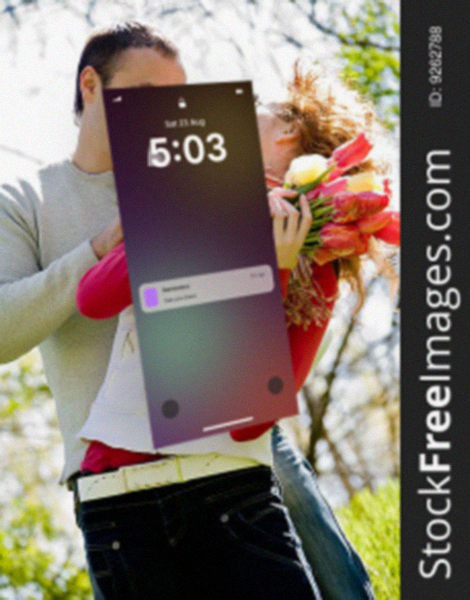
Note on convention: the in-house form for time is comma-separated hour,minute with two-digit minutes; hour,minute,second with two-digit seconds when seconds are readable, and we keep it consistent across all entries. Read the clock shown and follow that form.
5,03
